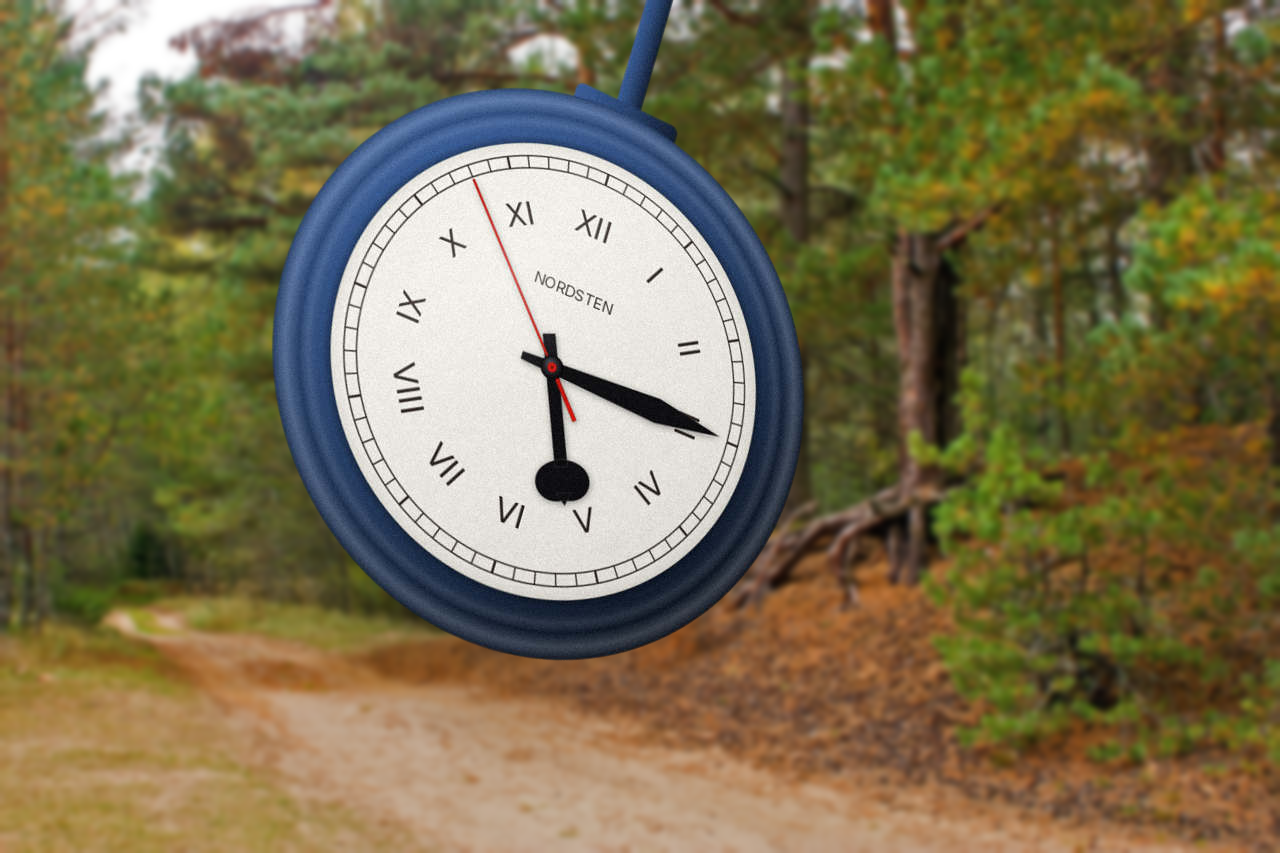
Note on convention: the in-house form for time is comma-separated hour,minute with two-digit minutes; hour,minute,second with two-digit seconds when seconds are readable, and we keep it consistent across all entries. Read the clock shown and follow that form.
5,14,53
